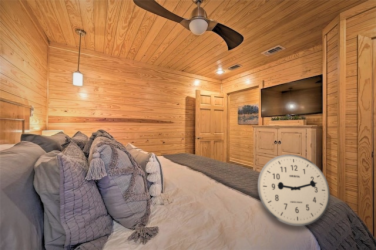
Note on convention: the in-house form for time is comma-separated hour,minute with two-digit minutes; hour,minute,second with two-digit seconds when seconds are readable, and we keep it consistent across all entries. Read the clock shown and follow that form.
9,12
